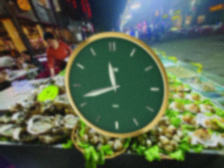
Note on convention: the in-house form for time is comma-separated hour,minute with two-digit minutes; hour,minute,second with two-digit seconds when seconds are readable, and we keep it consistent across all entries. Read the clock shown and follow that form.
11,42
